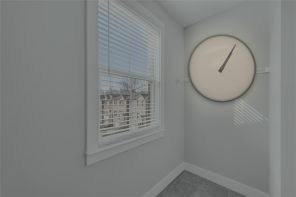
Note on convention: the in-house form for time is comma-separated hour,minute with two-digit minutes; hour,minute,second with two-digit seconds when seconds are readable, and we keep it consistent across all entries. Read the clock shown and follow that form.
1,05
